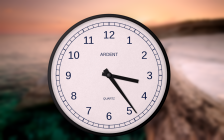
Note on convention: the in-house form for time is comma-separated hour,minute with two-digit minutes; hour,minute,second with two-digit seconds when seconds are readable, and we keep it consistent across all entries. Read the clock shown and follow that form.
3,24
